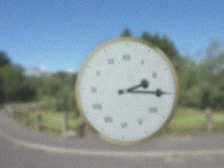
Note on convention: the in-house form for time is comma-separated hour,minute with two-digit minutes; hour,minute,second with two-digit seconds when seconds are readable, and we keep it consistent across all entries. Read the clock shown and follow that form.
2,15
